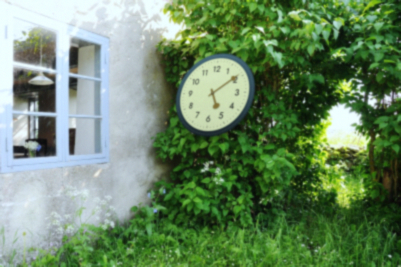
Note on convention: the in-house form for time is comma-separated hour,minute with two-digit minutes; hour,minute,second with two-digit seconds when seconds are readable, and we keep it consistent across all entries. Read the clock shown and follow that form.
5,09
